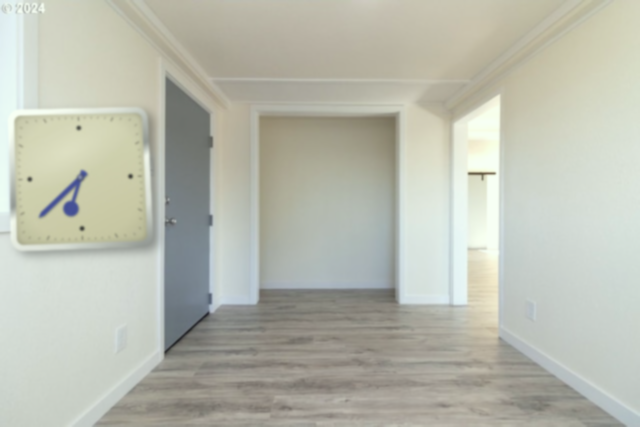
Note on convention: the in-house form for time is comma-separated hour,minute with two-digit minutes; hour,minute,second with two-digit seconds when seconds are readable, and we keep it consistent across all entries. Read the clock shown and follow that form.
6,38
